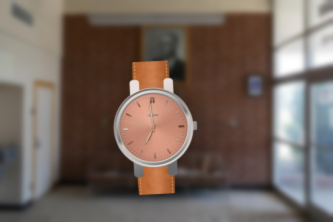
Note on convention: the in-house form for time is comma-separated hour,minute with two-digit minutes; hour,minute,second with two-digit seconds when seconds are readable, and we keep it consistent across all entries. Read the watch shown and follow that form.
6,59
